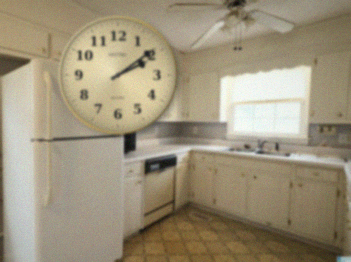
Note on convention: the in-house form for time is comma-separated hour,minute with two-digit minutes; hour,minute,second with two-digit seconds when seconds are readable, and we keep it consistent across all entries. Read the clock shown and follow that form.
2,09
